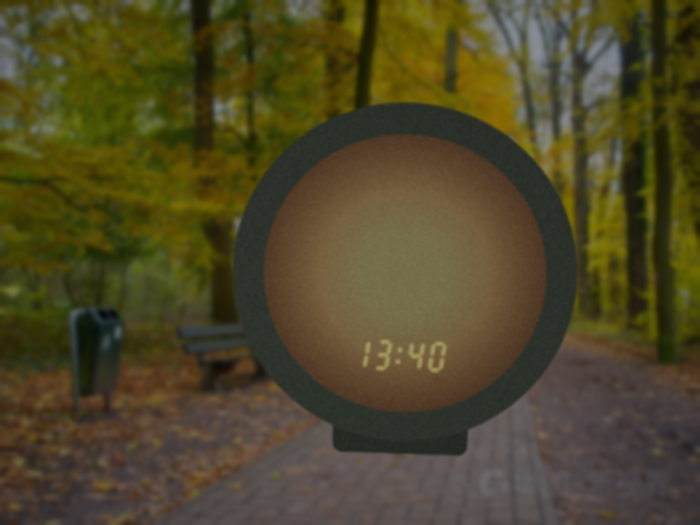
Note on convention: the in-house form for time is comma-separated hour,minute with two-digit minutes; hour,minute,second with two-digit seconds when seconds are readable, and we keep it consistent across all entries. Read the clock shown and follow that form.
13,40
